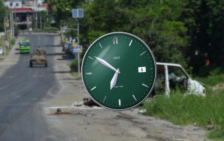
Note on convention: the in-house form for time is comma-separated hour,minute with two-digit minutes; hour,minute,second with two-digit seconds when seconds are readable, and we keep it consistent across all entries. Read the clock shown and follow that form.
6,51
